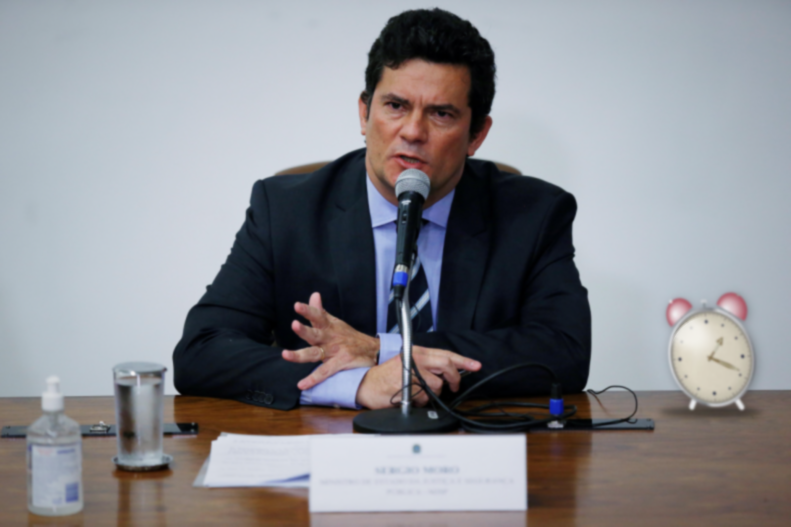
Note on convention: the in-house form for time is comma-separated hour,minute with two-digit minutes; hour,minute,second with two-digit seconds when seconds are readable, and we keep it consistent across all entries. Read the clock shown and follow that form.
1,19
